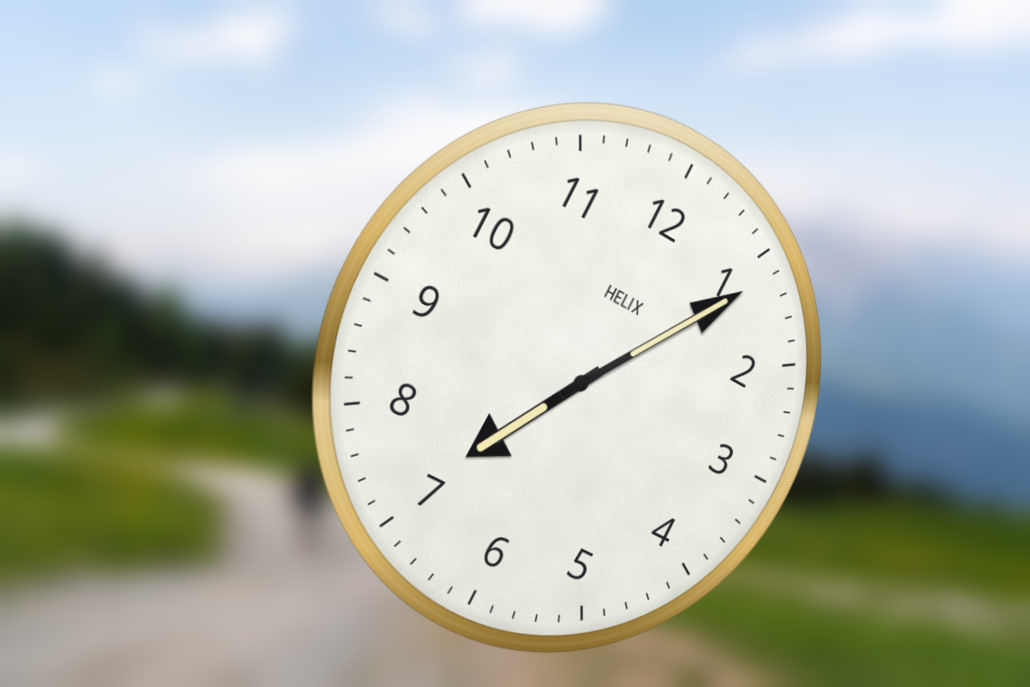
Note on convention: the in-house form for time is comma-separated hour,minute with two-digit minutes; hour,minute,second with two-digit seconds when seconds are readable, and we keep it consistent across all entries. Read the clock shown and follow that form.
7,06
